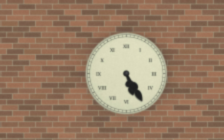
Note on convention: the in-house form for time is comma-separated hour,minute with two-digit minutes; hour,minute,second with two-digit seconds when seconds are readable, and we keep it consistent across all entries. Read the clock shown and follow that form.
5,25
